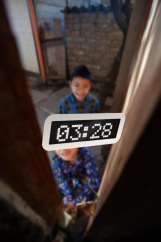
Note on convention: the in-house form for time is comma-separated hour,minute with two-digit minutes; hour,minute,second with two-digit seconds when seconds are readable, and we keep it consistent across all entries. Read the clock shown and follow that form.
3,28
